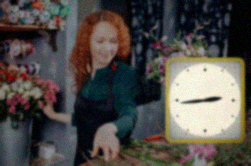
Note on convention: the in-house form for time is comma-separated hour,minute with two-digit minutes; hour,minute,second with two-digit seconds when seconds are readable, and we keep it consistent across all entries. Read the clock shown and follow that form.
2,44
